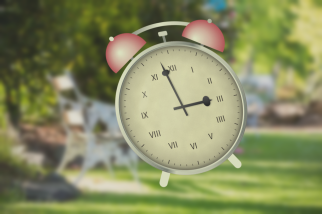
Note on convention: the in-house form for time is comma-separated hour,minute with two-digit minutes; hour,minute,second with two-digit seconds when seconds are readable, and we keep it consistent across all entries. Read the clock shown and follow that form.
2,58
